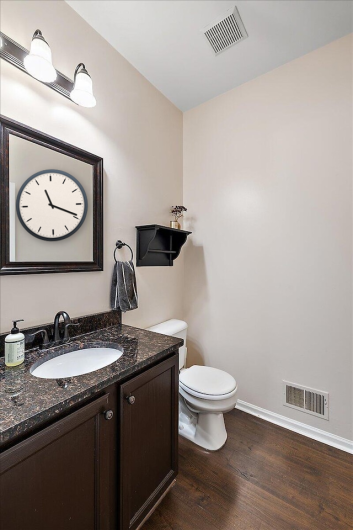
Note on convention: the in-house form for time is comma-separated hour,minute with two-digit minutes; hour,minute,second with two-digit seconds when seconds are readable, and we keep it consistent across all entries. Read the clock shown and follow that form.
11,19
